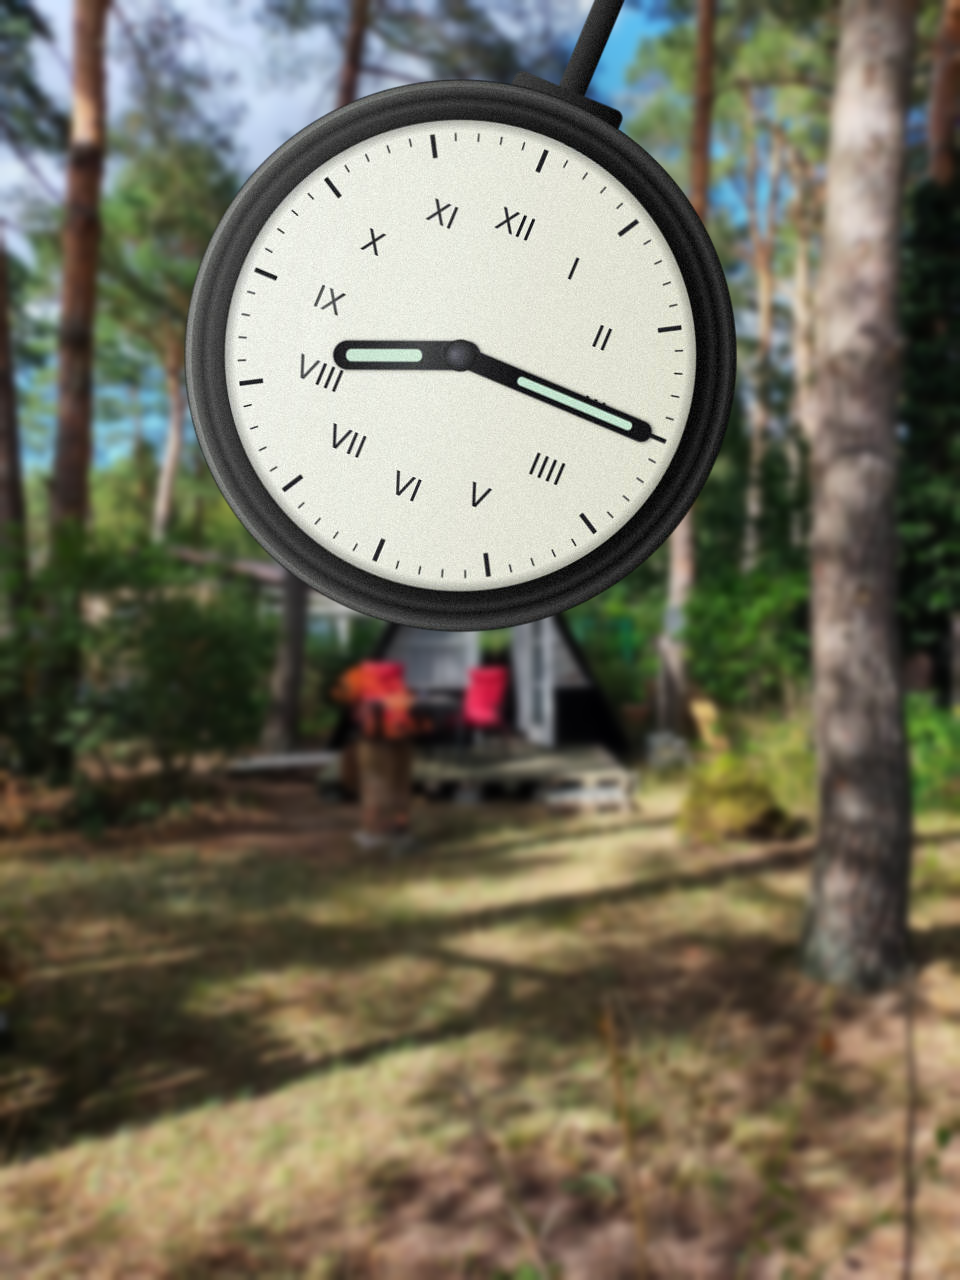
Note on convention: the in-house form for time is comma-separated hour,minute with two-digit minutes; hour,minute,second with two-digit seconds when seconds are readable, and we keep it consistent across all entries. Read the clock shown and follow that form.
8,15
